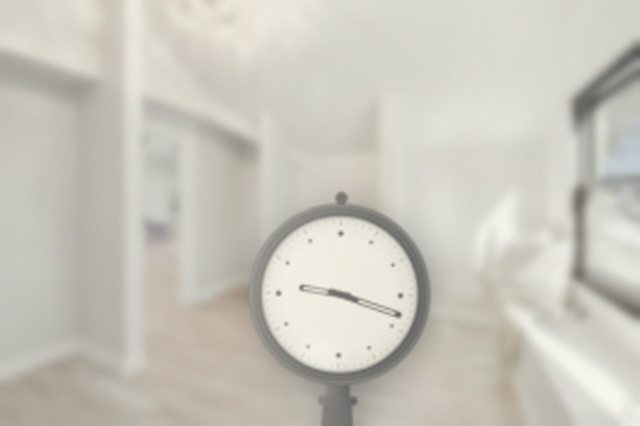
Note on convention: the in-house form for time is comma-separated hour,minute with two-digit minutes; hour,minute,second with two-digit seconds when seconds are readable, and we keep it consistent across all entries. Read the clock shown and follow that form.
9,18
